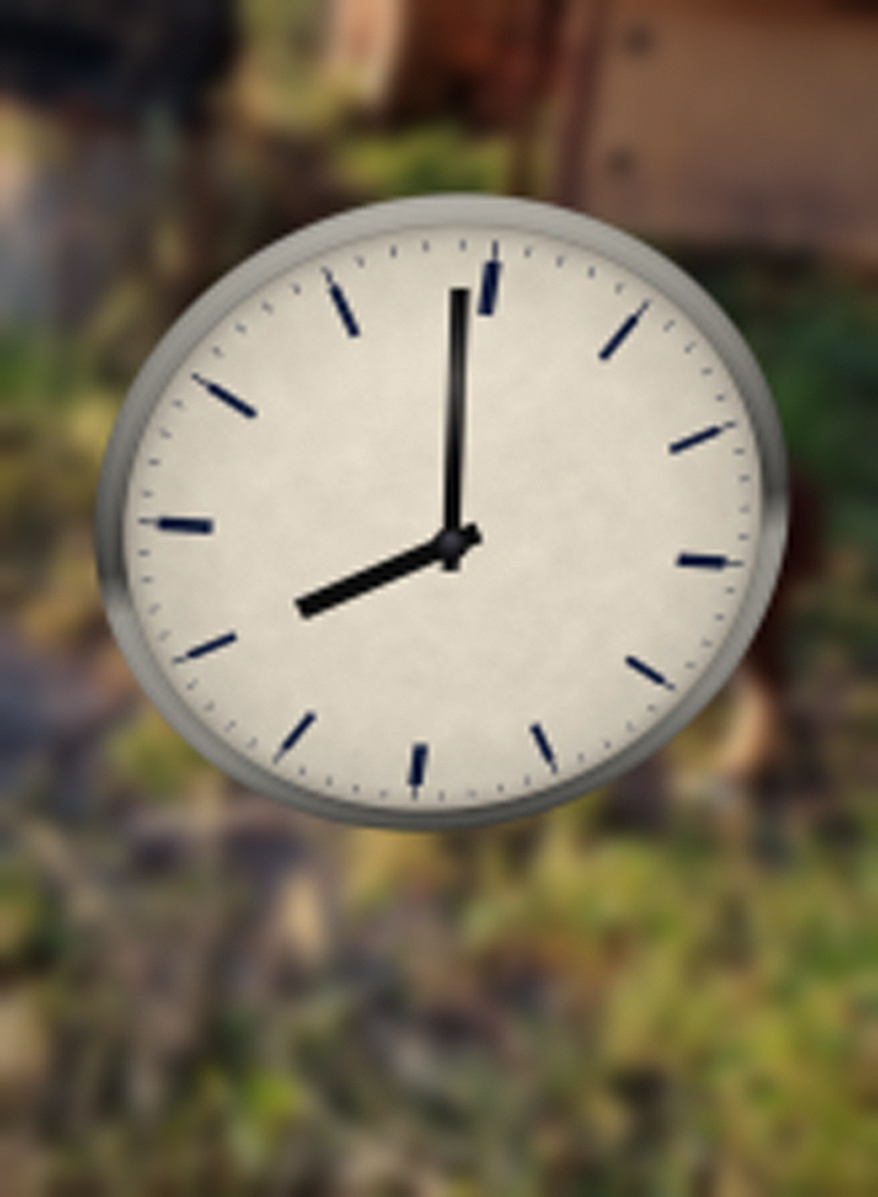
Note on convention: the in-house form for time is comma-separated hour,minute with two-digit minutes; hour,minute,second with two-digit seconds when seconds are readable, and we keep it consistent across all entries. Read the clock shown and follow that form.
7,59
